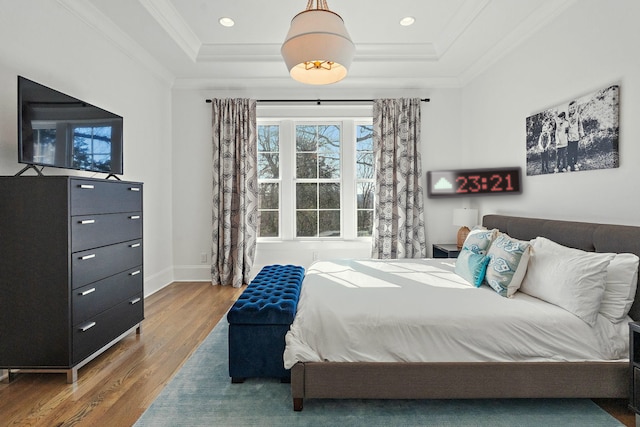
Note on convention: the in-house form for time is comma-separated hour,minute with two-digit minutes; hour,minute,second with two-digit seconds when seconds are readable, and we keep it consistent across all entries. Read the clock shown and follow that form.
23,21
